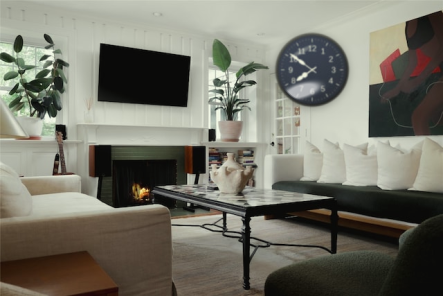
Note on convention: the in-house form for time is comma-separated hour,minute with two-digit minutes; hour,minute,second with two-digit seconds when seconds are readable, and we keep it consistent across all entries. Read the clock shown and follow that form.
7,51
